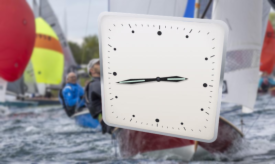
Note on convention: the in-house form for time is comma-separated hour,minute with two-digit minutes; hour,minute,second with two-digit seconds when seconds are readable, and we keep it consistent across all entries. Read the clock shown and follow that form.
2,43
